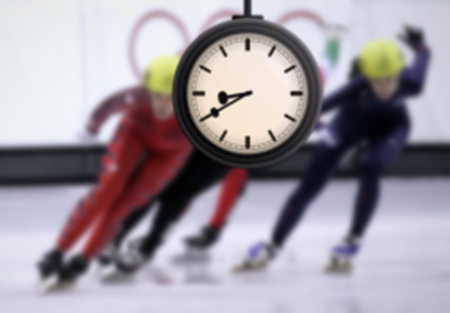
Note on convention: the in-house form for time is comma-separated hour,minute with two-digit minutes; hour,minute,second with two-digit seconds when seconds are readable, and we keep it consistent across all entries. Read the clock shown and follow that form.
8,40
